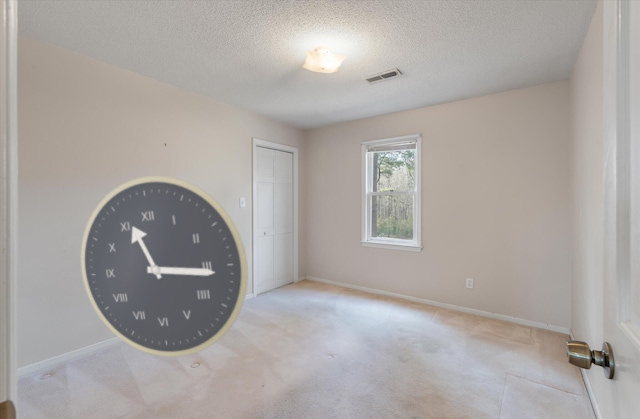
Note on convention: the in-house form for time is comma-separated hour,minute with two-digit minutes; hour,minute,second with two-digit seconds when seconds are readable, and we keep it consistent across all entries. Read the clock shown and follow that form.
11,16
